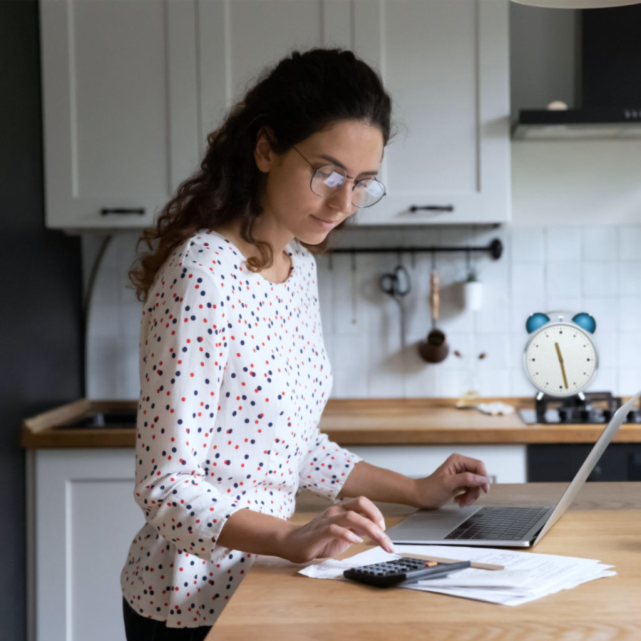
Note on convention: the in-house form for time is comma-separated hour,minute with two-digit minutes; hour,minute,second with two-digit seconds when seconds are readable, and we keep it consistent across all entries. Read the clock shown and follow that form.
11,28
